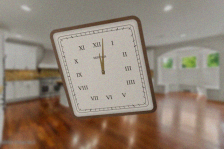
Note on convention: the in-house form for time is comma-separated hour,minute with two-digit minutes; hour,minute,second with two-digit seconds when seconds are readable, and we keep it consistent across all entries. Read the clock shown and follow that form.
12,02
